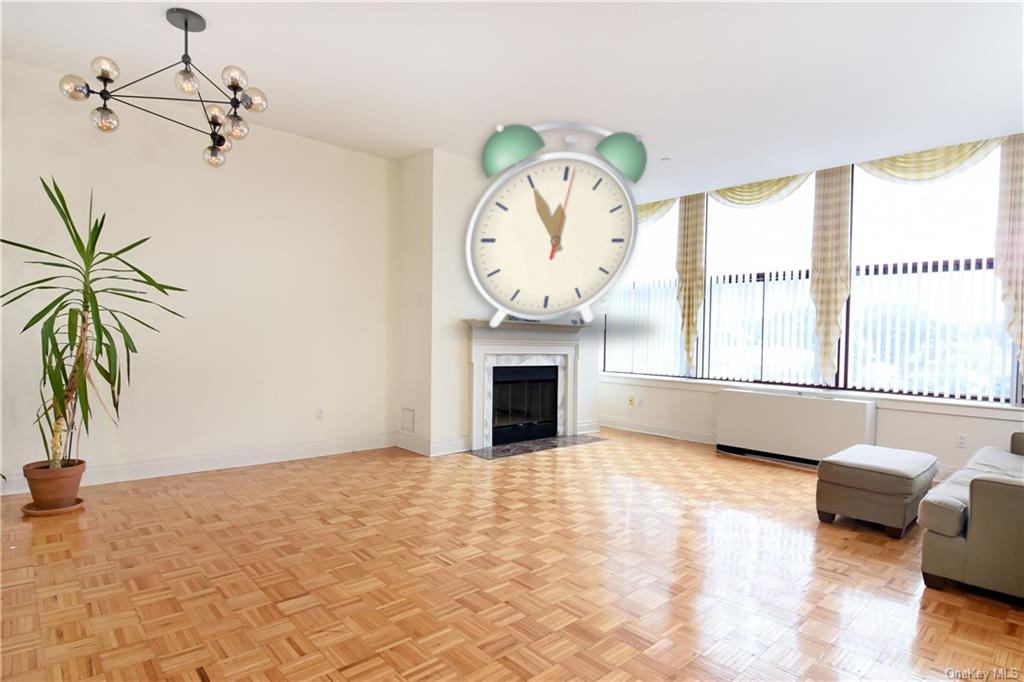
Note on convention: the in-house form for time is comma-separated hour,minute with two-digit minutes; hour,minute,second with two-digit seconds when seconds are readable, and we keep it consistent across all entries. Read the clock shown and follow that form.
11,55,01
